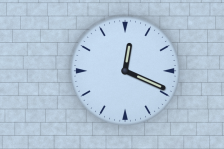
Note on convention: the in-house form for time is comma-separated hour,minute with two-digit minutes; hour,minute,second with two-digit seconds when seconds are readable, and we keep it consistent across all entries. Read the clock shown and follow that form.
12,19
